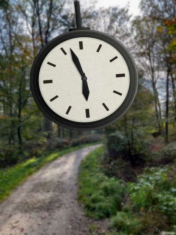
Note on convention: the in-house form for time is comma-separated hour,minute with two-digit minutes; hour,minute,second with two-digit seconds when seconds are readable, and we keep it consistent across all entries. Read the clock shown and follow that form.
5,57
